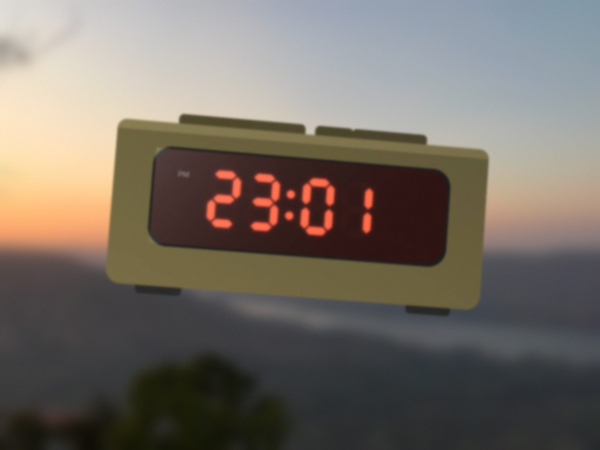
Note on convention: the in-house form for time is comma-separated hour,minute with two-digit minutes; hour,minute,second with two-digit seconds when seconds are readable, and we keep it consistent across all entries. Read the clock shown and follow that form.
23,01
